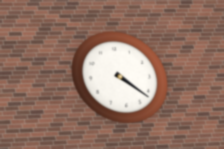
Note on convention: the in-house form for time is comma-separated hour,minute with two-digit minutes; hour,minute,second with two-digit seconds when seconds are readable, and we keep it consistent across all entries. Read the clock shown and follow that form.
4,22
